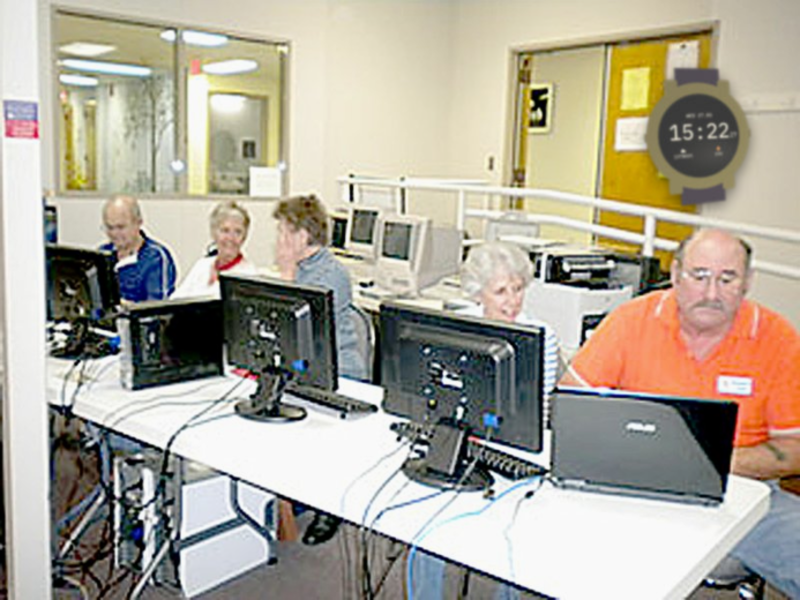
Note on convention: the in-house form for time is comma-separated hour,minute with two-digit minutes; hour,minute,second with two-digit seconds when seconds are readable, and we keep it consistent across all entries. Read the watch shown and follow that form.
15,22
